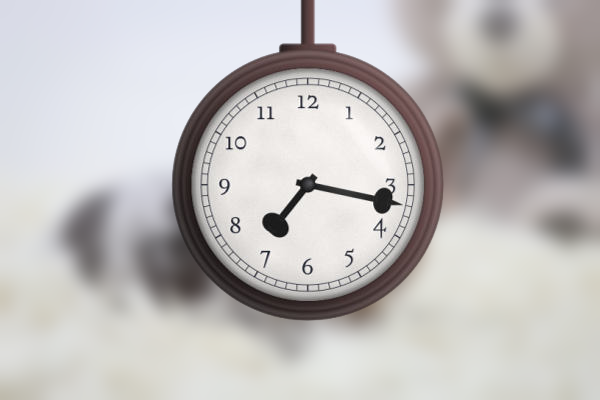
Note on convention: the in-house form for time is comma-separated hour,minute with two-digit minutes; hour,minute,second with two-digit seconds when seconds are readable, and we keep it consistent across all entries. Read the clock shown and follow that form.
7,17
